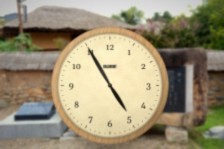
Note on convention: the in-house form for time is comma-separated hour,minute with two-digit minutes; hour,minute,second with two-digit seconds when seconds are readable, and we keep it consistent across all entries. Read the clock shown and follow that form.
4,55
